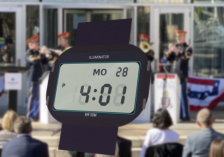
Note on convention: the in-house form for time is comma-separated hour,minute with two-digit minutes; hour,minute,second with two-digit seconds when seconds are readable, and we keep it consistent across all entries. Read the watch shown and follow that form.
4,01
